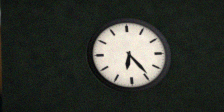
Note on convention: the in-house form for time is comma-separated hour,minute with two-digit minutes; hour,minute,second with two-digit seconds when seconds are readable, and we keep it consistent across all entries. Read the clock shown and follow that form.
6,24
